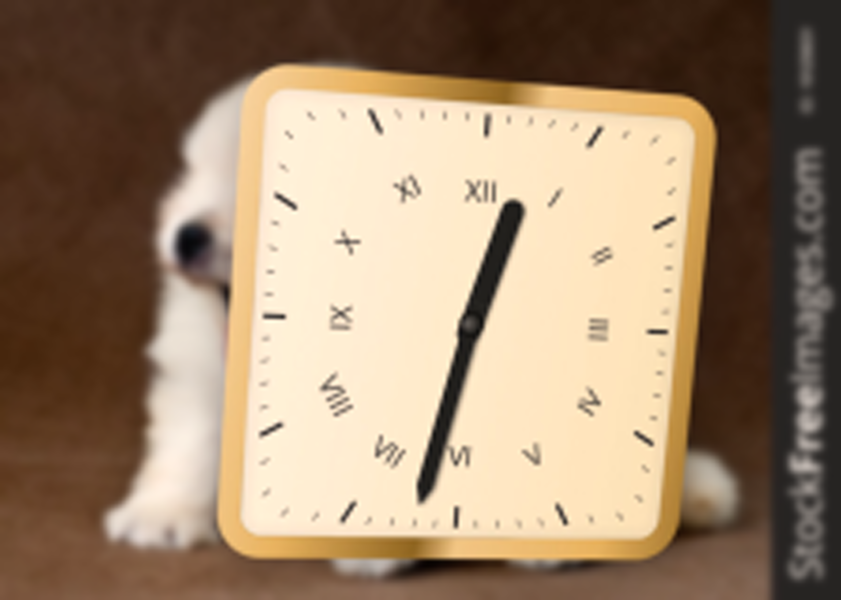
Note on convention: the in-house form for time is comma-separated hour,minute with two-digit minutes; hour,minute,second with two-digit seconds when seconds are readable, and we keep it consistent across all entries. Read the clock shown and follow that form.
12,32
